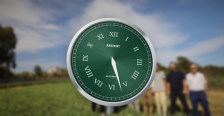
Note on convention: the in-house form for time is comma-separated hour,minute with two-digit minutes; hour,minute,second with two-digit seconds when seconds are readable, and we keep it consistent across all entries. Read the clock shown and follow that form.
5,27
